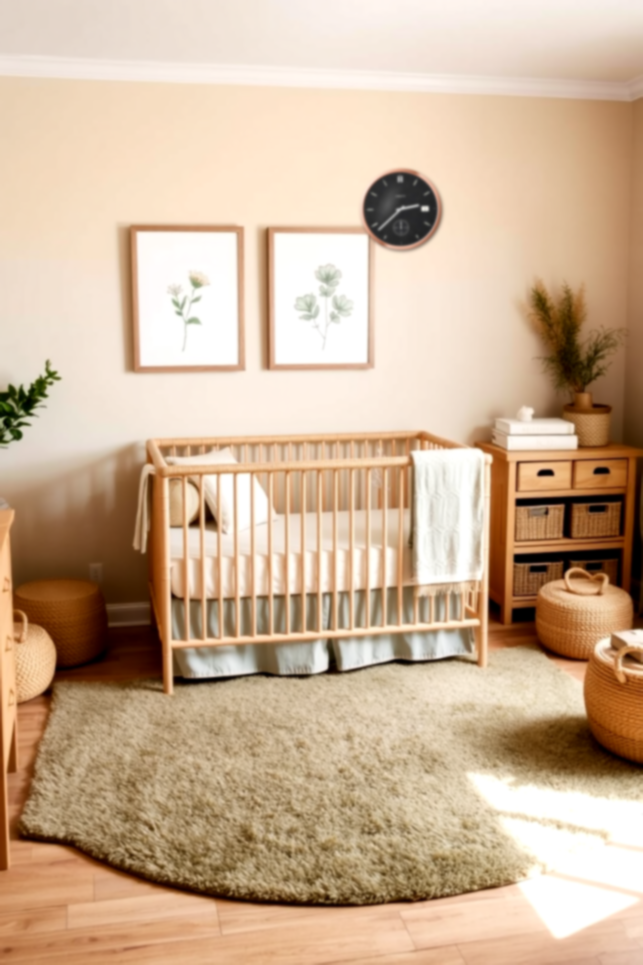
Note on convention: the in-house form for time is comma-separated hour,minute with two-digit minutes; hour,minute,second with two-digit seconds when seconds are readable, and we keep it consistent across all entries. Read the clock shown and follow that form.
2,38
